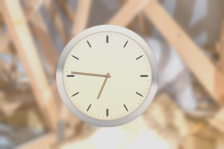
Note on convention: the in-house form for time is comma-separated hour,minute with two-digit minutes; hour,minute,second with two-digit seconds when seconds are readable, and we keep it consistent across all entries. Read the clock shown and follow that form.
6,46
